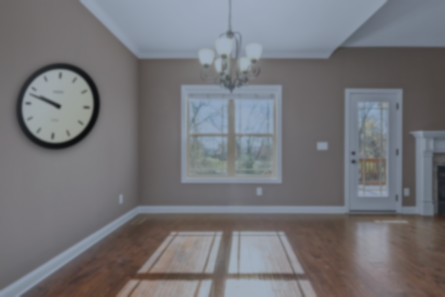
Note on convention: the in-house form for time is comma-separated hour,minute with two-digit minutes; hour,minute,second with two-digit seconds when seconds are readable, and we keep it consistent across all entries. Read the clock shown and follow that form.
9,48
